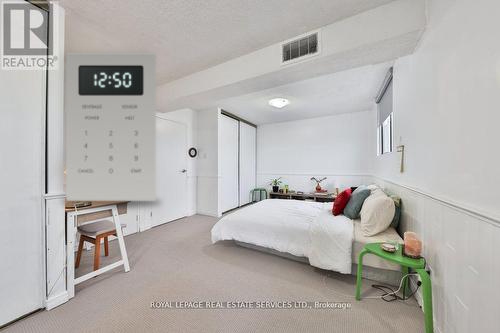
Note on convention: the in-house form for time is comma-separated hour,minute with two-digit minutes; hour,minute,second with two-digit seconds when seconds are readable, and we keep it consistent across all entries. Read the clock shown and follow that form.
12,50
